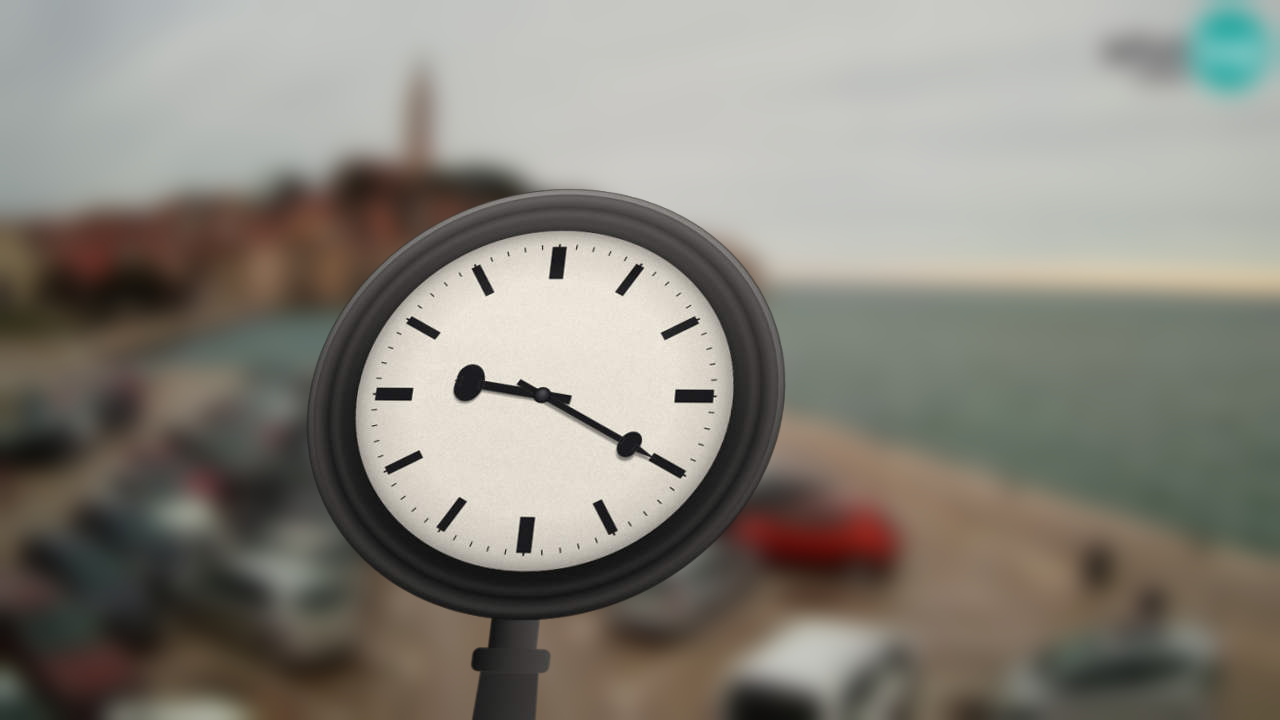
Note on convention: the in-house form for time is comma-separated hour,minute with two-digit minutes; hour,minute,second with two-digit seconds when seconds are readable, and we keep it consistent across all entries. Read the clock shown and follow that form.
9,20
